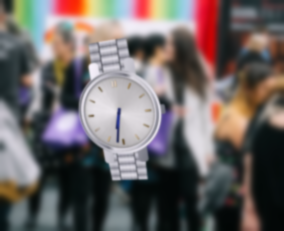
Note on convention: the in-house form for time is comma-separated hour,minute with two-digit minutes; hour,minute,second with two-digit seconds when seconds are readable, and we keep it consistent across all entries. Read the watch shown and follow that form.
6,32
